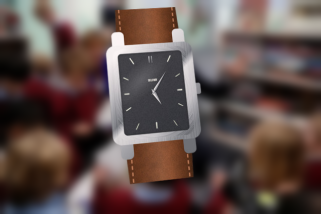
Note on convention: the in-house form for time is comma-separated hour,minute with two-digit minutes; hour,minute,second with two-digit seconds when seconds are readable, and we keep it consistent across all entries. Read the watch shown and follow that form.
5,06
